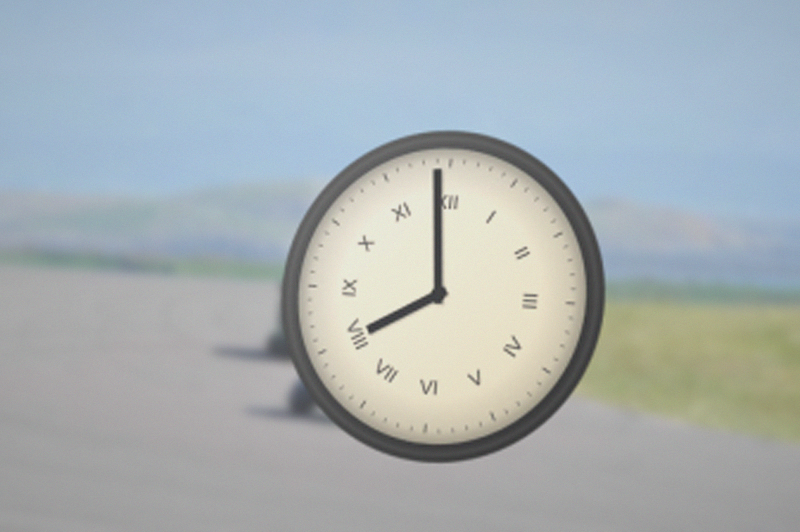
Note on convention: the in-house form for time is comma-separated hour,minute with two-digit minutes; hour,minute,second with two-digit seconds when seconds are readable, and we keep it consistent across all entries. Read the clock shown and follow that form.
7,59
